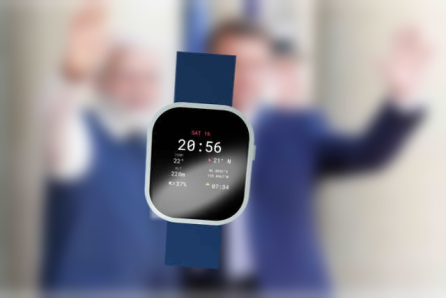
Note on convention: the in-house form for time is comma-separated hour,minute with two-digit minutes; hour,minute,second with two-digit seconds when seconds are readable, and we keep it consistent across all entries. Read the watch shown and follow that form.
20,56
